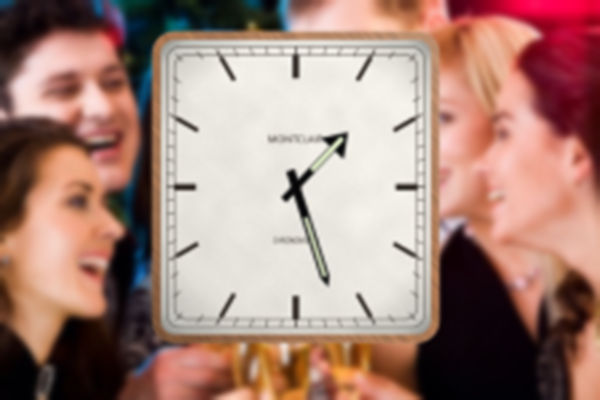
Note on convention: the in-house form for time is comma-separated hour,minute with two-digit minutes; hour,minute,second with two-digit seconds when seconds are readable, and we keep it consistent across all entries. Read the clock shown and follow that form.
1,27
